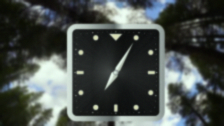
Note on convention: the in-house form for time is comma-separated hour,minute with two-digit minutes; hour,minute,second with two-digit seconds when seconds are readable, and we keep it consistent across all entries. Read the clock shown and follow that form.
7,05
